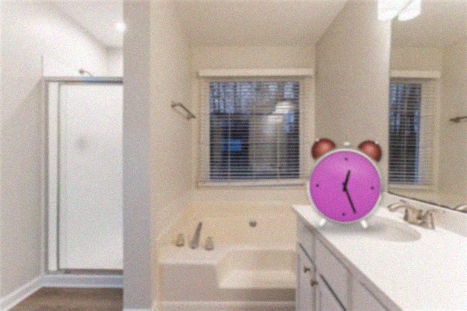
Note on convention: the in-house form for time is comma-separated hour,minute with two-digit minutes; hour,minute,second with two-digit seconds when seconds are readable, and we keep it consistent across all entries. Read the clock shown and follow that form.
12,26
